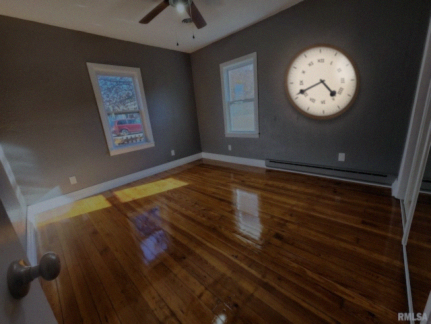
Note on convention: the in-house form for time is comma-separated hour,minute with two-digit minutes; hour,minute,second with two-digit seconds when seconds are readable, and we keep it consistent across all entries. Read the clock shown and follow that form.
4,41
